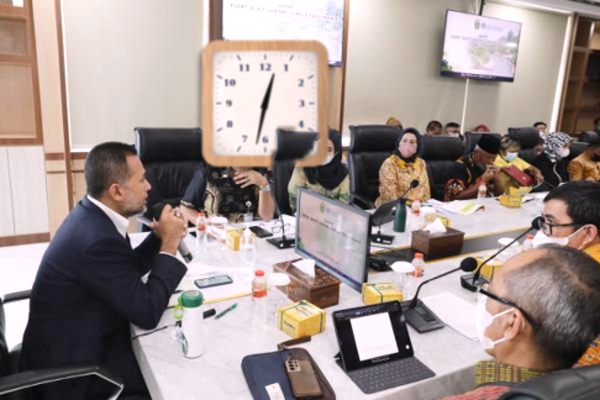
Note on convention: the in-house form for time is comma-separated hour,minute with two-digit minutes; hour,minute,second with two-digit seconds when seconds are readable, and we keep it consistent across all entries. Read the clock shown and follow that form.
12,32
